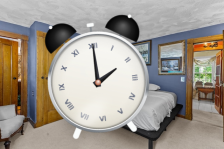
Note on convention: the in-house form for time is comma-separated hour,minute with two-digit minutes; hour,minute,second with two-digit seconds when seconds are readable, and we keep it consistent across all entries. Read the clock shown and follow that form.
2,00
